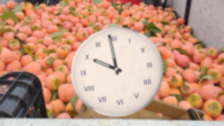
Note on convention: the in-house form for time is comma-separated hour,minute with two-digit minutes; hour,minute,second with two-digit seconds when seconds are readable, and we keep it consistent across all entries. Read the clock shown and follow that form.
9,59
